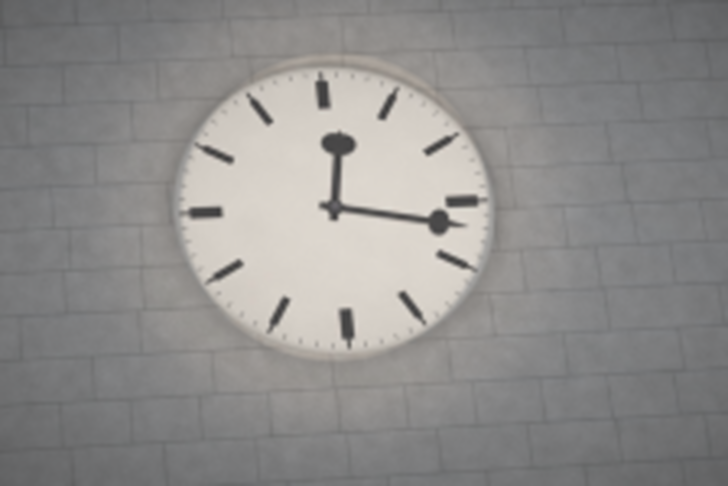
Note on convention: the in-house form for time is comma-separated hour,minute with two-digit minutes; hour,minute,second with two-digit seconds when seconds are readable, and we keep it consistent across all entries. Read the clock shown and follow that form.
12,17
